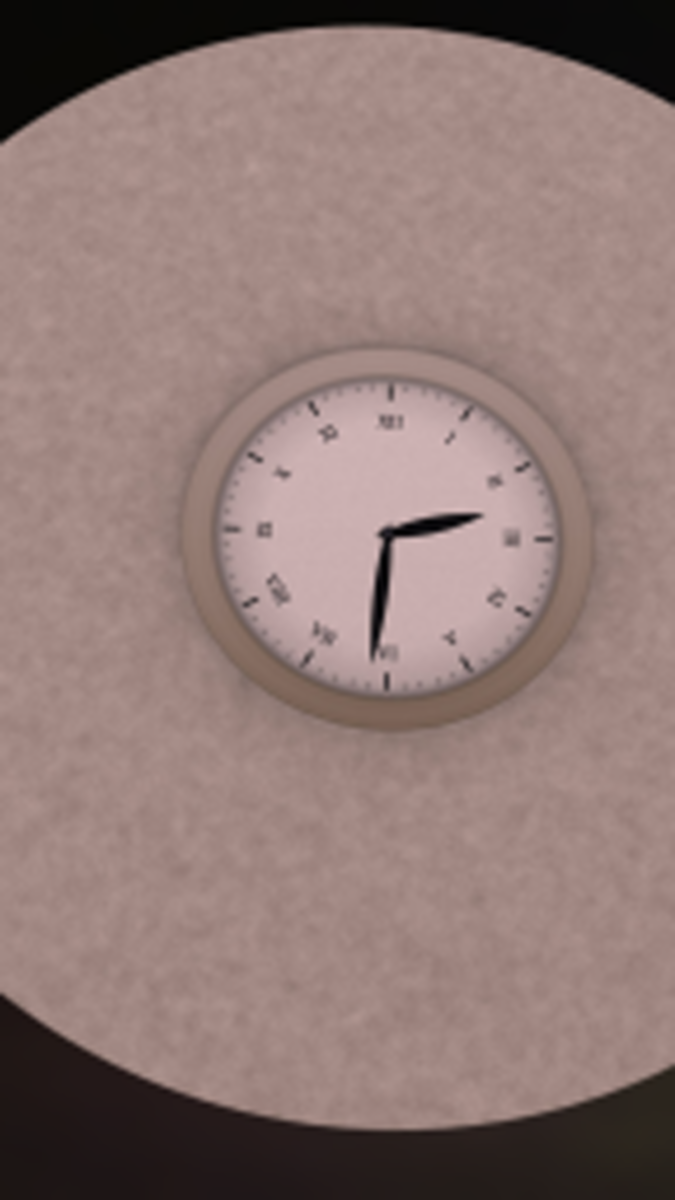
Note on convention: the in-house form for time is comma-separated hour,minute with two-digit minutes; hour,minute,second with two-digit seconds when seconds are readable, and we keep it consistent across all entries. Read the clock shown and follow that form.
2,31
